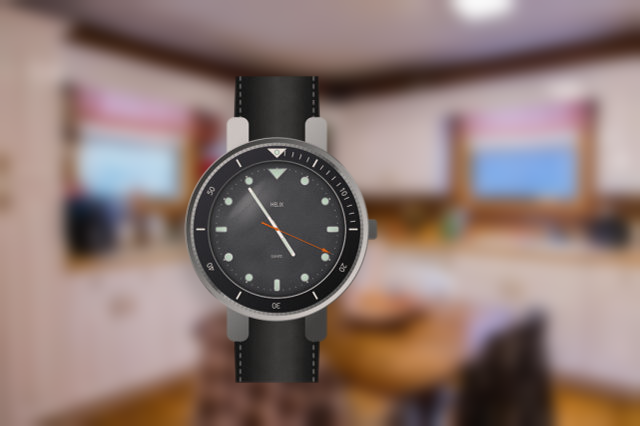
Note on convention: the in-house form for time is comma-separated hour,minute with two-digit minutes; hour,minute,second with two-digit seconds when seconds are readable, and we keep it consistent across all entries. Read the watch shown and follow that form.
4,54,19
